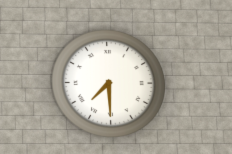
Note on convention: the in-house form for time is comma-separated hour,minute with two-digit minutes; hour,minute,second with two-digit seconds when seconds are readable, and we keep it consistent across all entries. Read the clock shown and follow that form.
7,30
